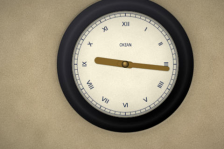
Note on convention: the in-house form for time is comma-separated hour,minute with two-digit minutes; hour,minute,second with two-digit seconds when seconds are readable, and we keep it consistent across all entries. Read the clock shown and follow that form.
9,16
